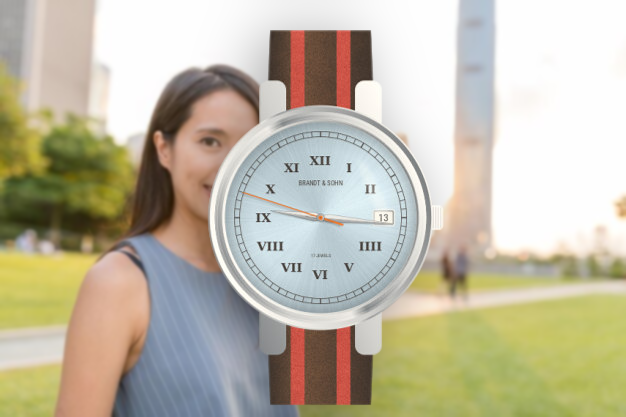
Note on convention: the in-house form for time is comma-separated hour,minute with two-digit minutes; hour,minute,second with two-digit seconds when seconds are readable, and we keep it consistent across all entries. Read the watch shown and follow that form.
9,15,48
